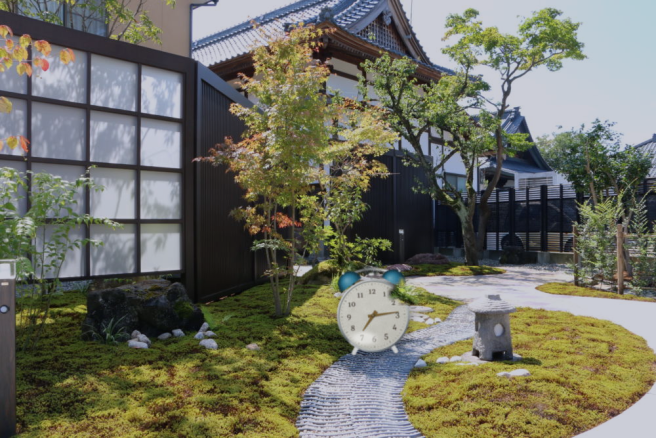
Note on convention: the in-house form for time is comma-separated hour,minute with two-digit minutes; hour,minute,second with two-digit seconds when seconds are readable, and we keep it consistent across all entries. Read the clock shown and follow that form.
7,14
